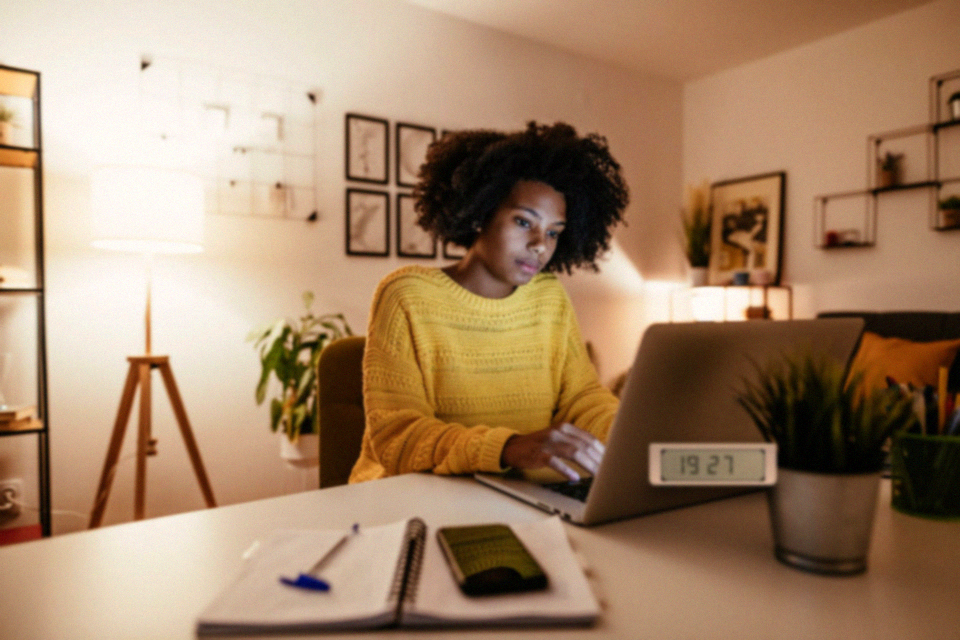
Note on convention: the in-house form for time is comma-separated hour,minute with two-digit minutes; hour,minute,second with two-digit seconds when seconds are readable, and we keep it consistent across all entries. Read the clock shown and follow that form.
19,27
